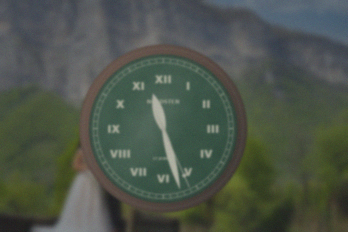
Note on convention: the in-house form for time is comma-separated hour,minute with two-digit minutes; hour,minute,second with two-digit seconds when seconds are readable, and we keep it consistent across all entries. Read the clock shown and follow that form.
11,27,26
